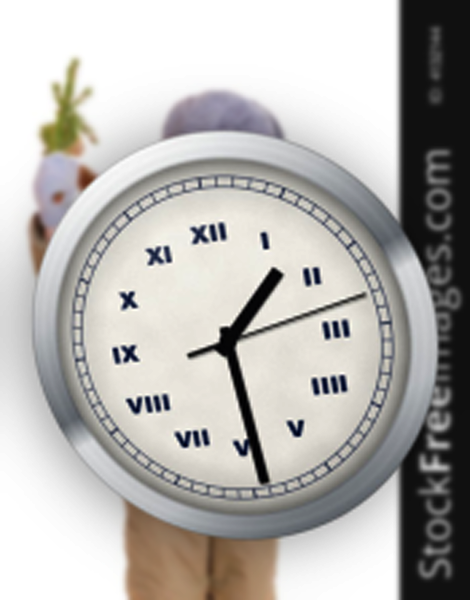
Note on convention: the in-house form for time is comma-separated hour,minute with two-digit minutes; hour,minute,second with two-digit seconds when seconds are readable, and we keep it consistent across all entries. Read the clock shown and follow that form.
1,29,13
